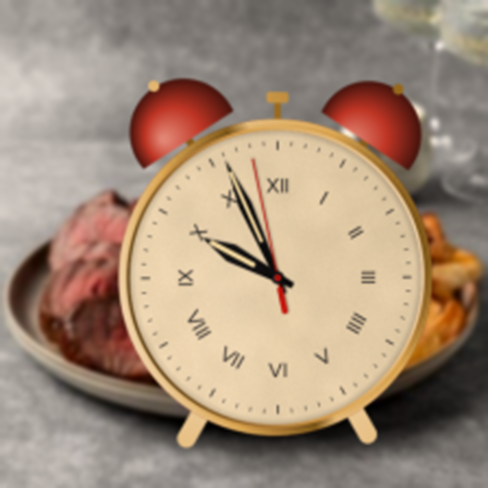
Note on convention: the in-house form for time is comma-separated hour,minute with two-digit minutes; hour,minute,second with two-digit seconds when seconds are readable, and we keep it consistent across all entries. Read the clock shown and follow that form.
9,55,58
